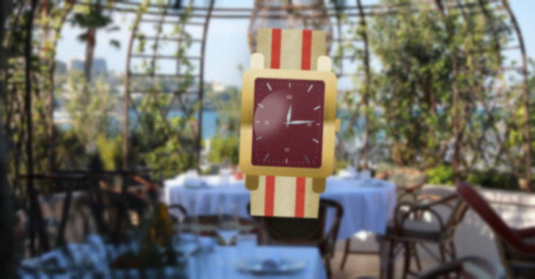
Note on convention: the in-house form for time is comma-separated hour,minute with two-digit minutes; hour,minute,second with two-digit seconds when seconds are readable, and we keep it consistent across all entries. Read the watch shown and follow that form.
12,14
